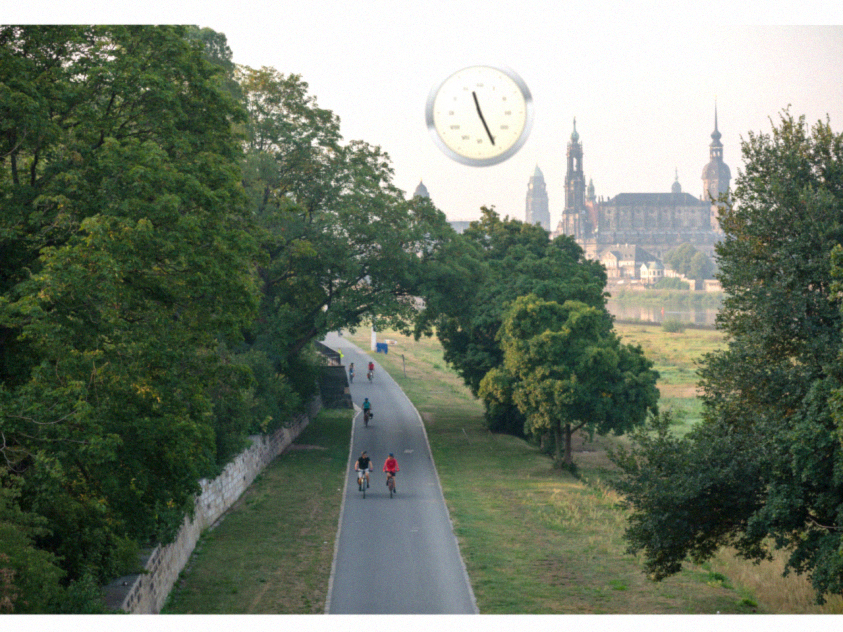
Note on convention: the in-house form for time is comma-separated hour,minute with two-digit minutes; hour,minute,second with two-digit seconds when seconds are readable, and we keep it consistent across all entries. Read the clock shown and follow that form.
11,26
